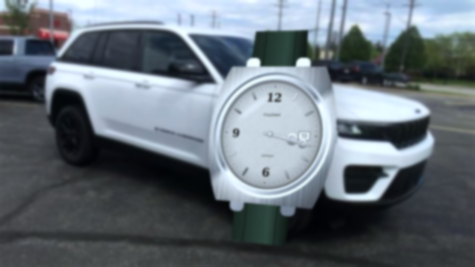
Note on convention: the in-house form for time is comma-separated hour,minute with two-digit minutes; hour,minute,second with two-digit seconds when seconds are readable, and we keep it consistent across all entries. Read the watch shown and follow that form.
3,17
